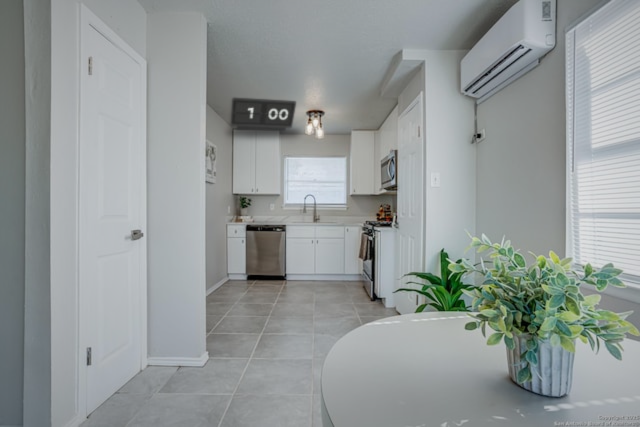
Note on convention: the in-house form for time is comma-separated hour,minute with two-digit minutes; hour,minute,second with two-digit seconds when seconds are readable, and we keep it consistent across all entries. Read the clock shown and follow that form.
1,00
